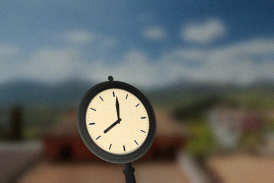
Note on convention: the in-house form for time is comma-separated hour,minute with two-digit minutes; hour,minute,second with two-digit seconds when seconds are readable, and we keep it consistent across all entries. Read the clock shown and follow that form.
8,01
